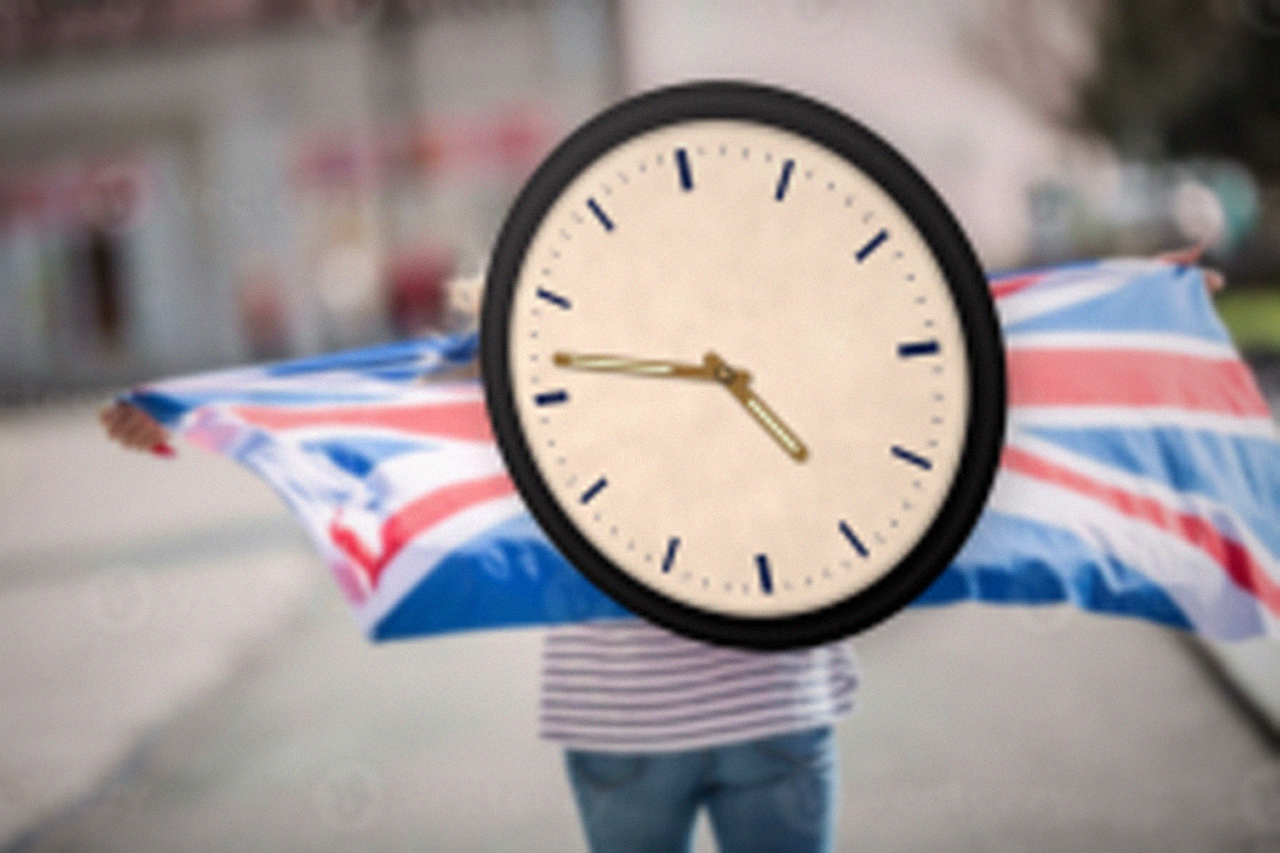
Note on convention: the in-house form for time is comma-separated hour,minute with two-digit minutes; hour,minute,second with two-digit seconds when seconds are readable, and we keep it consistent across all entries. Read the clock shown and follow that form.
4,47
